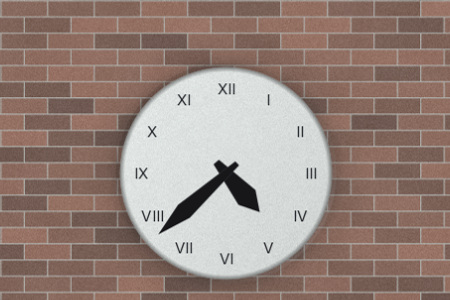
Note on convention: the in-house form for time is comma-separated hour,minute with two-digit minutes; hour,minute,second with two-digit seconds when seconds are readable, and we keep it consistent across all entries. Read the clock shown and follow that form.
4,38
